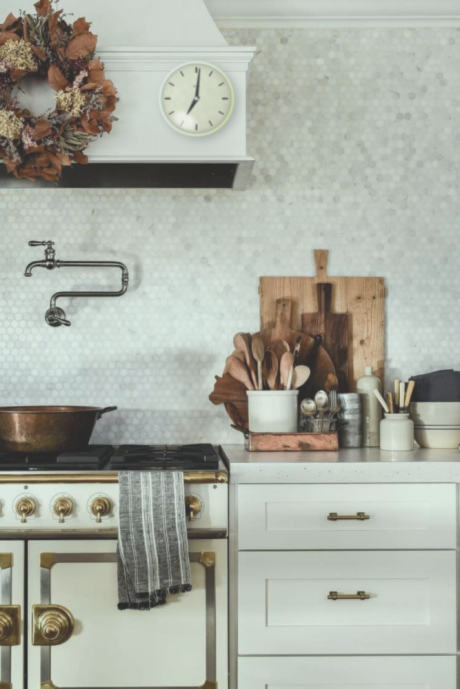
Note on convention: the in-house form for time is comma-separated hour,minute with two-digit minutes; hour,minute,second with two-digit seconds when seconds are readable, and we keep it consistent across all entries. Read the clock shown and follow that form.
7,01
